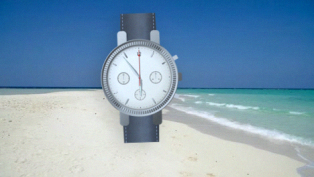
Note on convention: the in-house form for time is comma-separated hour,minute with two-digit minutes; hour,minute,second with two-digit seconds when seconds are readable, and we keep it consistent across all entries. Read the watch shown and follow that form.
5,54
